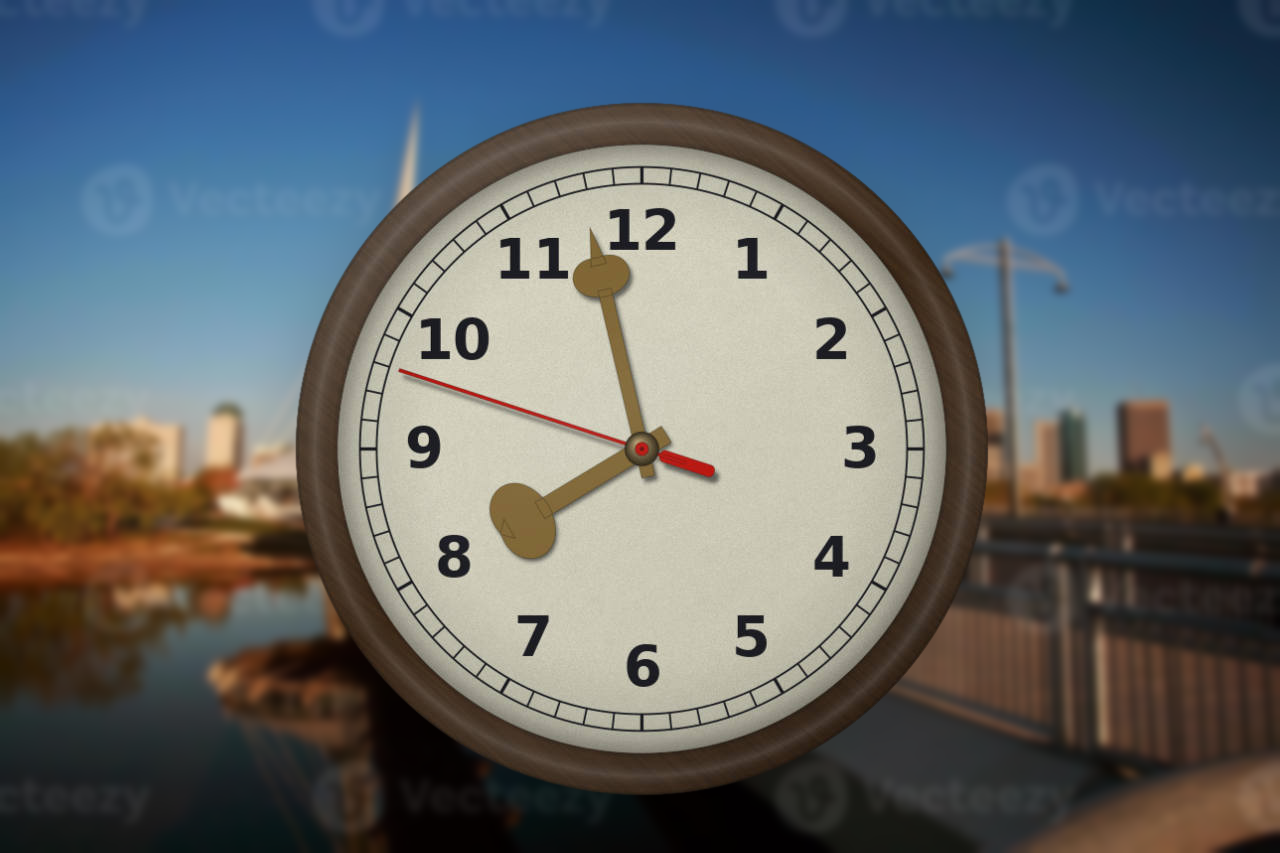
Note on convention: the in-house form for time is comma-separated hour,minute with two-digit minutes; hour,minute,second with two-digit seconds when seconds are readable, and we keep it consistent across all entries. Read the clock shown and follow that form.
7,57,48
